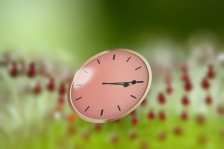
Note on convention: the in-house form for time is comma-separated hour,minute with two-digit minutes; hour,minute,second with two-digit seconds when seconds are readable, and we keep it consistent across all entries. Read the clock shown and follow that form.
3,15
